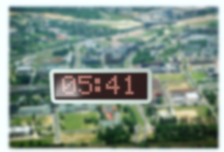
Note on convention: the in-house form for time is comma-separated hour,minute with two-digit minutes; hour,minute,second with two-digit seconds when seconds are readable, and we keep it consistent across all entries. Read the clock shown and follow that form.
5,41
